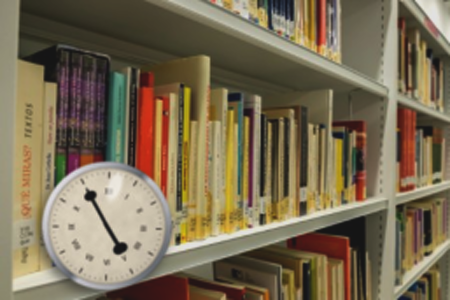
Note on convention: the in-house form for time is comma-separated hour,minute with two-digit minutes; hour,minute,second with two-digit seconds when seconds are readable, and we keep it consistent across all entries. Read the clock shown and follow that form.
4,55
